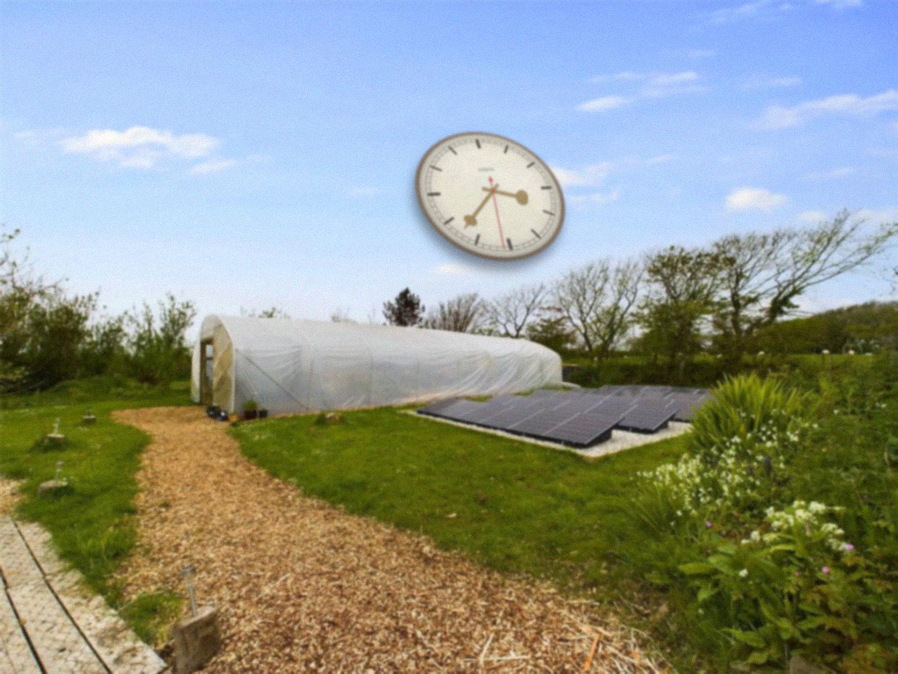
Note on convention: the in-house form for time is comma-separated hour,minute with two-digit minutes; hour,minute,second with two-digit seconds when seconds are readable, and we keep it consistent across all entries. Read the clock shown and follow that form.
3,37,31
